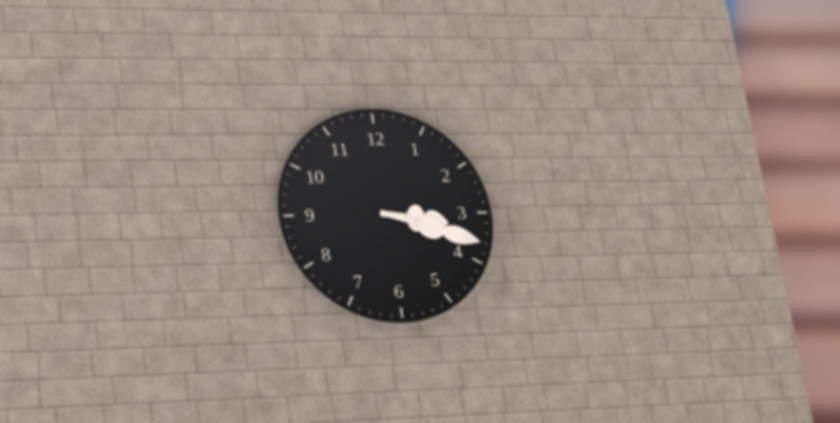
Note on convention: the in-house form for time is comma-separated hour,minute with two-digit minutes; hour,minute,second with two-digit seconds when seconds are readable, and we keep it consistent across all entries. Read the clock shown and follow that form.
3,18
